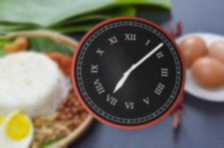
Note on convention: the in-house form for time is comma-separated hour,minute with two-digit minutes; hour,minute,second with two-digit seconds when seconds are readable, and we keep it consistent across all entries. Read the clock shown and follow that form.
7,08
